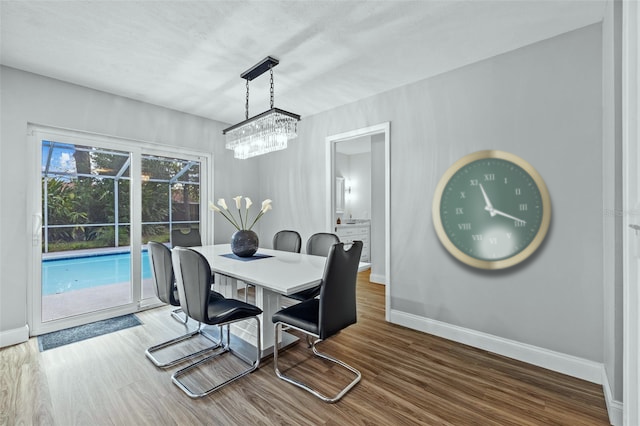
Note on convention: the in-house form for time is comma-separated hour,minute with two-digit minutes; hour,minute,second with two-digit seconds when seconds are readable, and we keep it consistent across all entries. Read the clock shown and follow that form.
11,19
